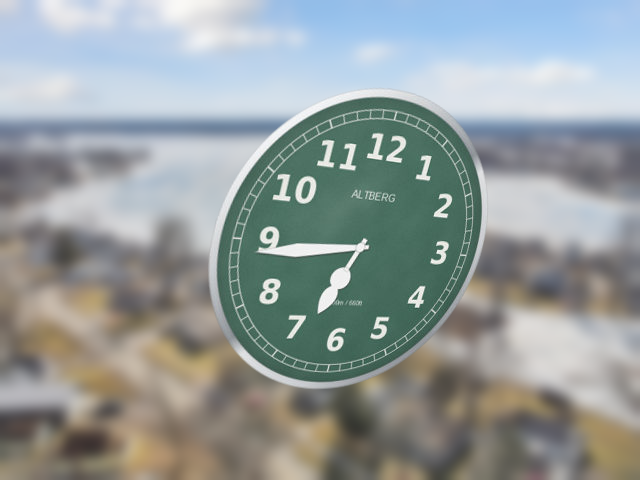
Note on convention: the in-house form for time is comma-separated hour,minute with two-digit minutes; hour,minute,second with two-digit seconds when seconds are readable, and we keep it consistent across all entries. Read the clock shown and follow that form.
6,44
